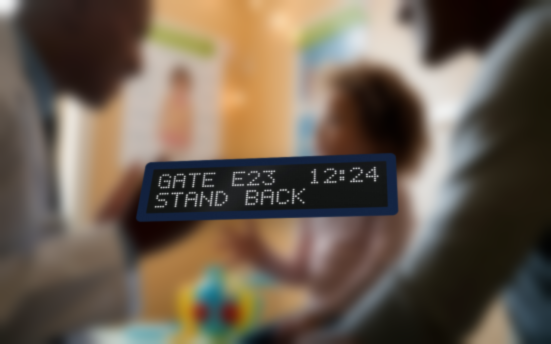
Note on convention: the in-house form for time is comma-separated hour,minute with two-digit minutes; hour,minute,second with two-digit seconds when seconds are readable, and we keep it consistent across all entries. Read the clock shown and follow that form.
12,24
